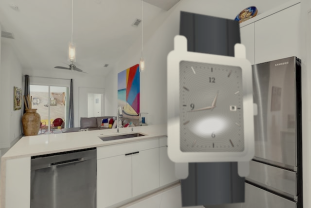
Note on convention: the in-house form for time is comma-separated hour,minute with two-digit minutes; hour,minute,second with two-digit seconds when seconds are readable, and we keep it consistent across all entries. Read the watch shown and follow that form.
12,43
